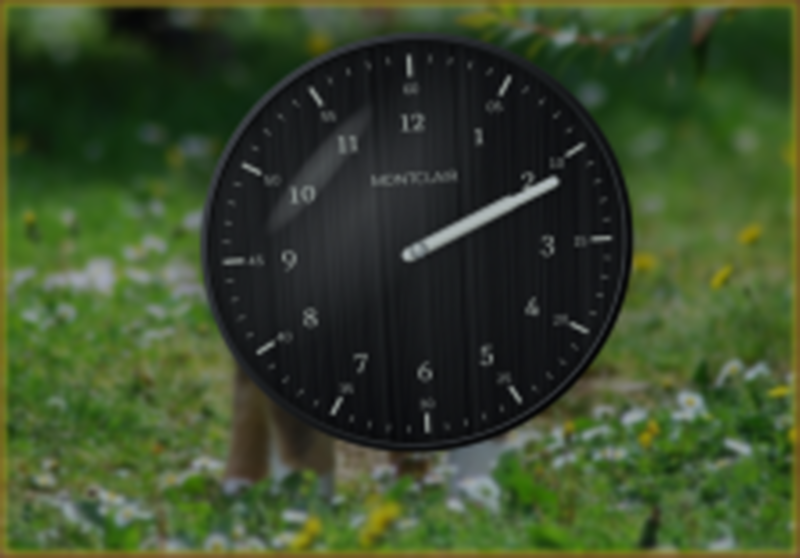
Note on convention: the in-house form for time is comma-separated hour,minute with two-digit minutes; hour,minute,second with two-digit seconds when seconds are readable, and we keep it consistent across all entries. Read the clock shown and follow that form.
2,11
